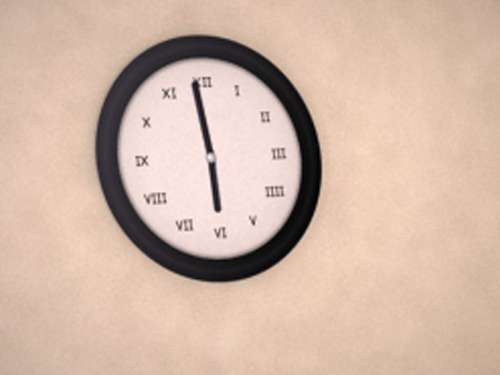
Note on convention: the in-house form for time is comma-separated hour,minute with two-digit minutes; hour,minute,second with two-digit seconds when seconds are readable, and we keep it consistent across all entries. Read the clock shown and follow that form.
5,59
